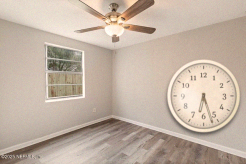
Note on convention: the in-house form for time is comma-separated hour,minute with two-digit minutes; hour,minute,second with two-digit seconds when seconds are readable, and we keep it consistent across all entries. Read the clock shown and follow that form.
6,27
